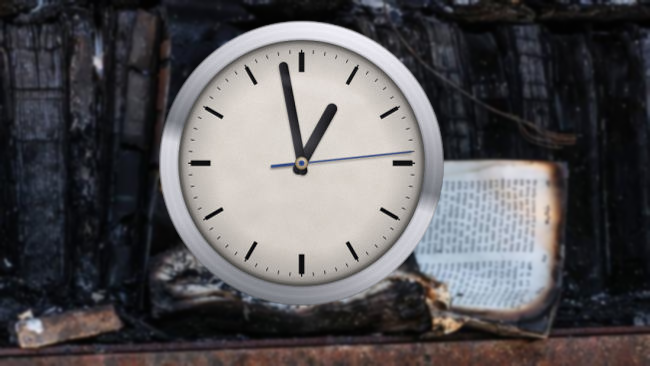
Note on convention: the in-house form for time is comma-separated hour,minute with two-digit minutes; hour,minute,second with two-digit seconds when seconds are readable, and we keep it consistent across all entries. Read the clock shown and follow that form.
12,58,14
